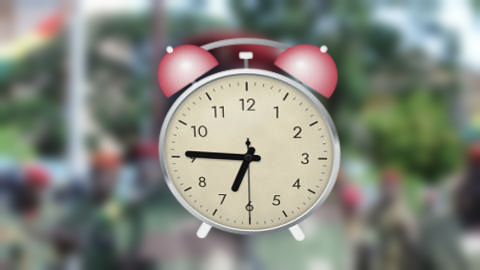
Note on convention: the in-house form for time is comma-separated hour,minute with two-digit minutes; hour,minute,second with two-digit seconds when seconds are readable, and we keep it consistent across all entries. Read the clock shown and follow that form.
6,45,30
